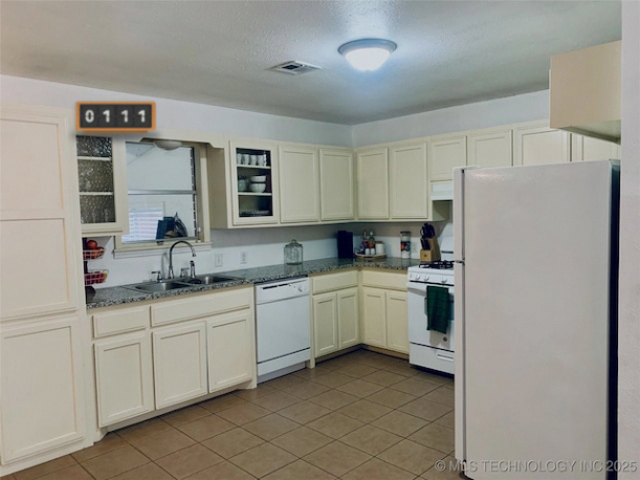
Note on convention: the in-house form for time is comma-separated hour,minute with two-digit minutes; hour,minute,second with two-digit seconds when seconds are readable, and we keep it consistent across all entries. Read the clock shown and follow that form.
1,11
